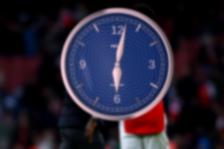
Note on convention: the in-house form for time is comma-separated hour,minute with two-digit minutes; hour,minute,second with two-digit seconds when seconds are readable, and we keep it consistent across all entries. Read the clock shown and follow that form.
6,02
